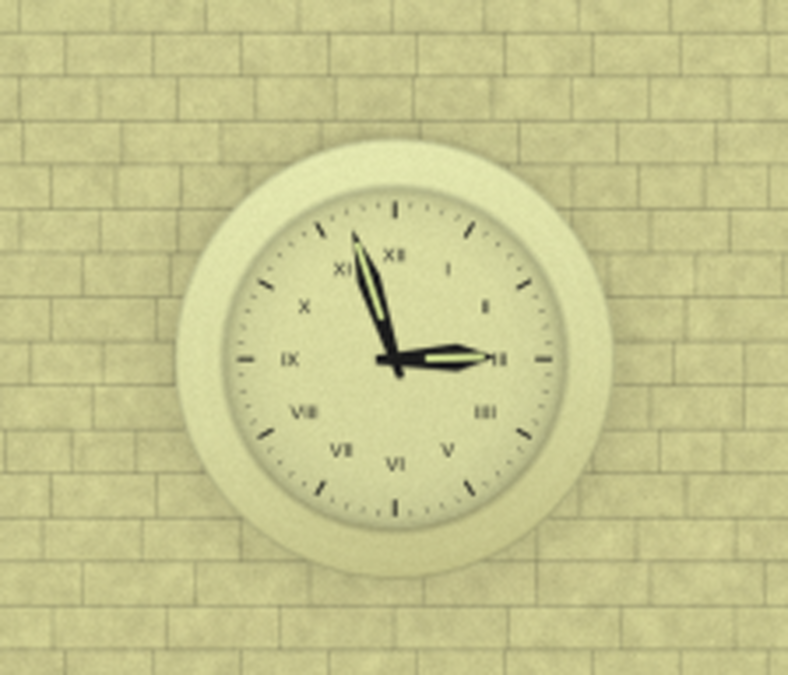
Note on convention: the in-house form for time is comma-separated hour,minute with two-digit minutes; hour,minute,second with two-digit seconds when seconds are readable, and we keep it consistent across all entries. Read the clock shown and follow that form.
2,57
